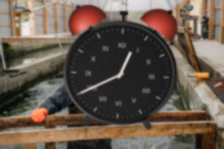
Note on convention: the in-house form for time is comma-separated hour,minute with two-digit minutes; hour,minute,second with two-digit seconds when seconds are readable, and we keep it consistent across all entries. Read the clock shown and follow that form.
12,40
